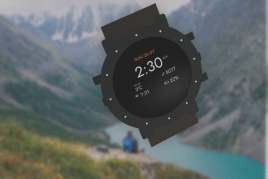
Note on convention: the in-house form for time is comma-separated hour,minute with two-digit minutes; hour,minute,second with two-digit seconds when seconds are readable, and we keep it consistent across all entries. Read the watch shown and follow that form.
2,30
